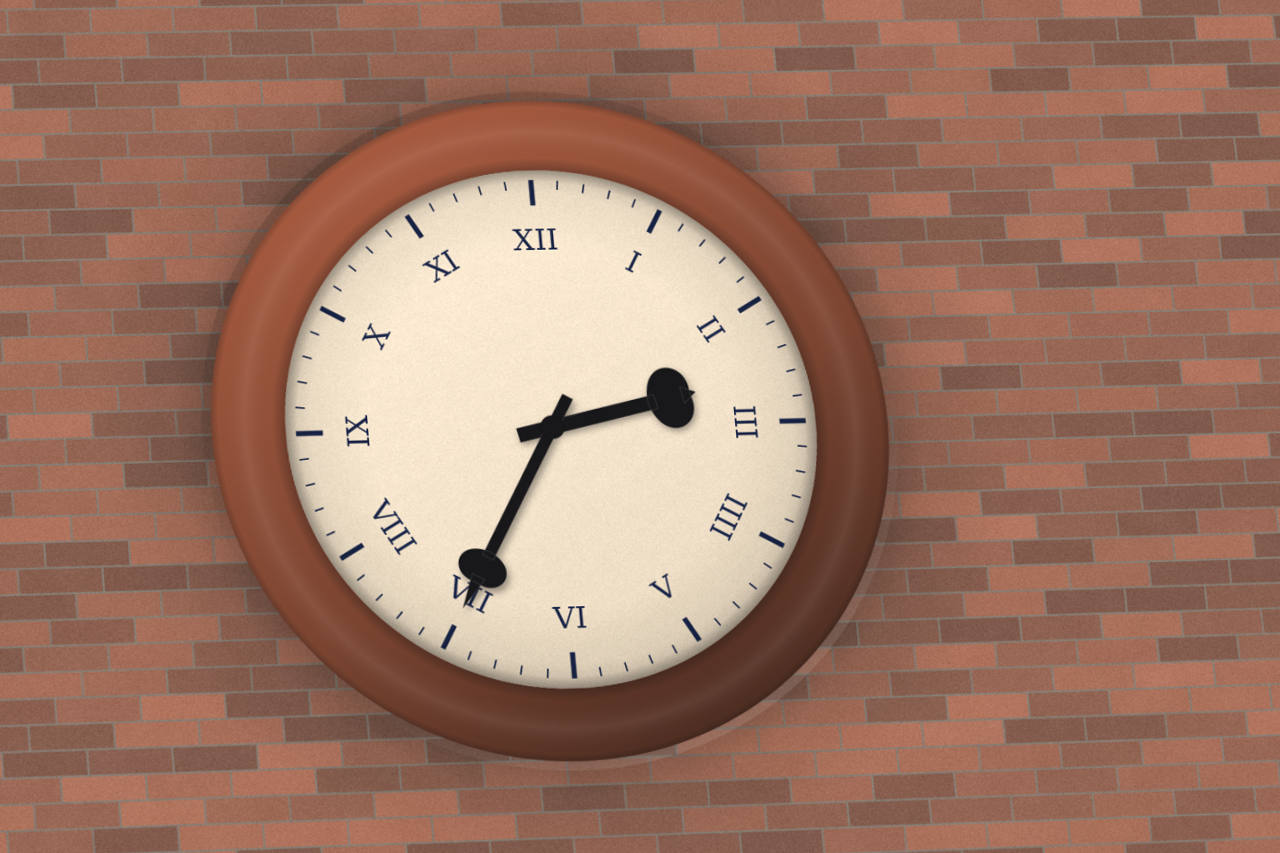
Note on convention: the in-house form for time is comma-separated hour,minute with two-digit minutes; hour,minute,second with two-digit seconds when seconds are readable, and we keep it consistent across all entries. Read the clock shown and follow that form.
2,35
